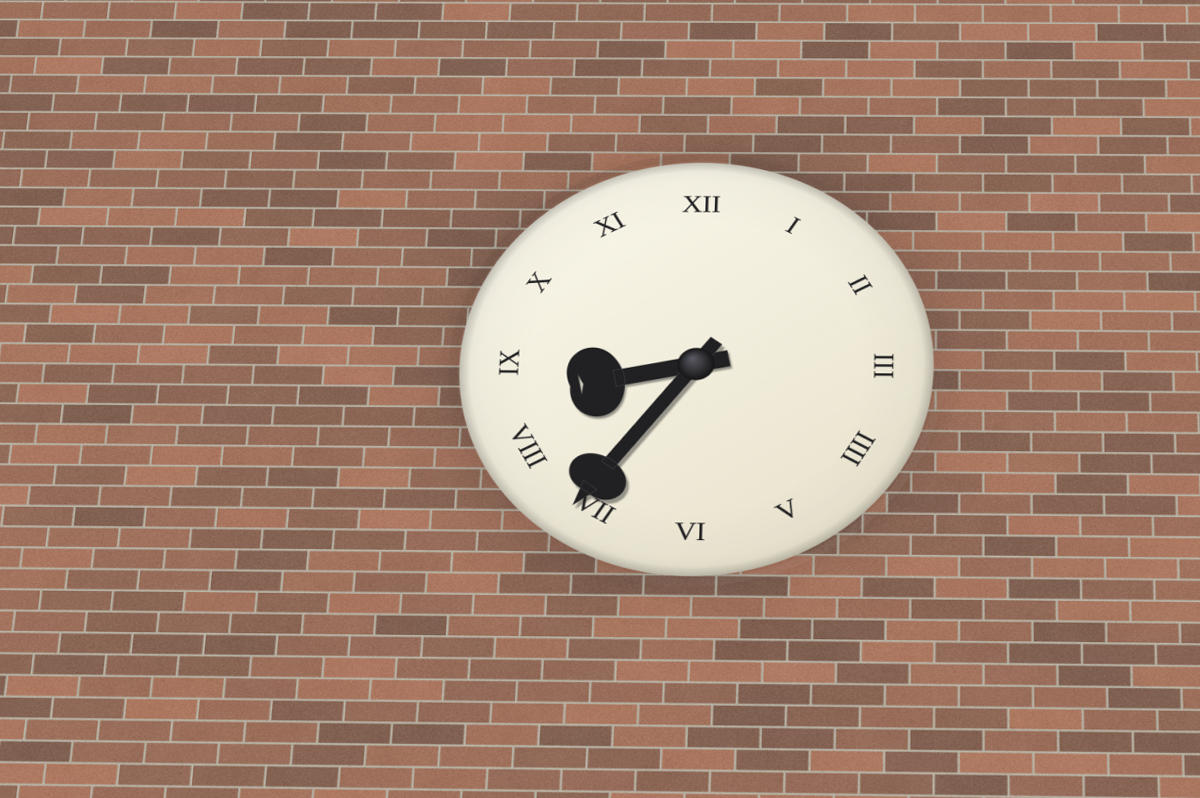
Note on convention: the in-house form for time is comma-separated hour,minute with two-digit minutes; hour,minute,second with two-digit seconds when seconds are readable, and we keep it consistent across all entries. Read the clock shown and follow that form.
8,36
